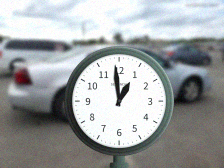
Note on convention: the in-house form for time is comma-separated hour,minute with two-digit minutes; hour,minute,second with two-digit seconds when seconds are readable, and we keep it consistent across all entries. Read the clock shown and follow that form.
12,59
